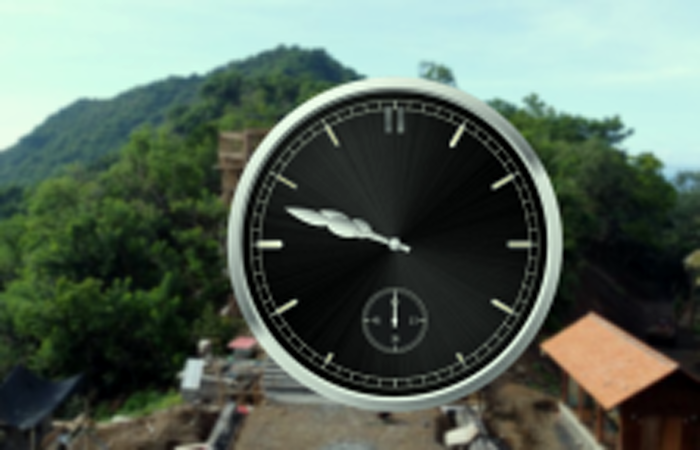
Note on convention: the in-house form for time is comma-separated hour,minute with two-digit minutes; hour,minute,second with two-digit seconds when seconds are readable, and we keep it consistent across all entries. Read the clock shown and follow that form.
9,48
